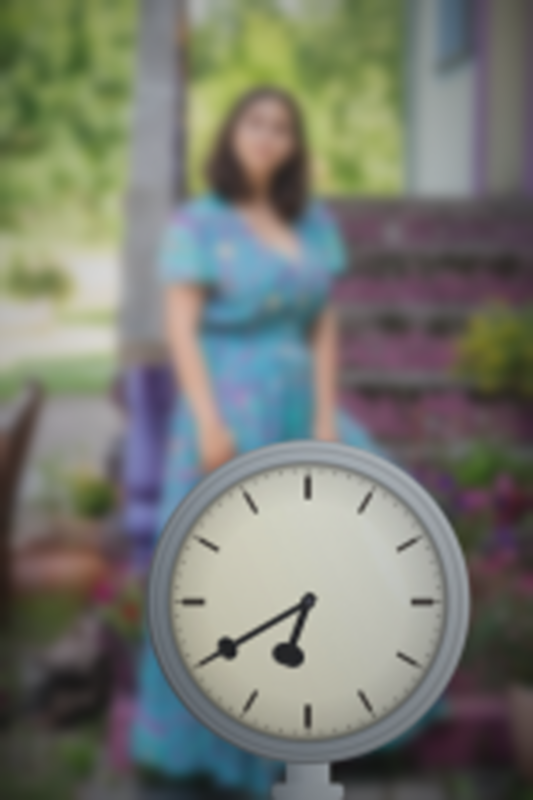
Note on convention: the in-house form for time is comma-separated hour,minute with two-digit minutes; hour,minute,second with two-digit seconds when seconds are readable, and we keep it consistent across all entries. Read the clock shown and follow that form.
6,40
